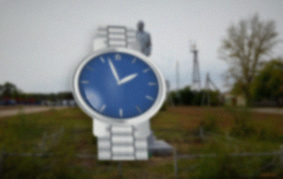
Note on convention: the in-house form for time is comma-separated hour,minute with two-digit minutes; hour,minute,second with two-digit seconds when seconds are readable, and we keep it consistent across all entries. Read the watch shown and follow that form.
1,57
